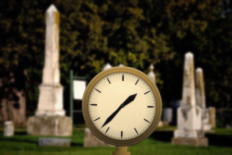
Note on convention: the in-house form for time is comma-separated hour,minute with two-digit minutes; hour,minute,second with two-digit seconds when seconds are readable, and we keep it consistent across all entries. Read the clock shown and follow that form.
1,37
